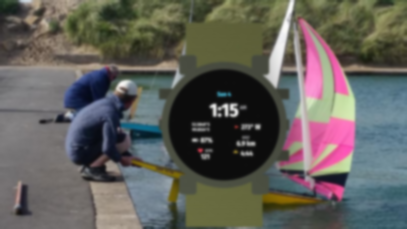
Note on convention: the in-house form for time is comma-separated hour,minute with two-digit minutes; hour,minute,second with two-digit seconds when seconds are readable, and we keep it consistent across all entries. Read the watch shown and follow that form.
1,15
